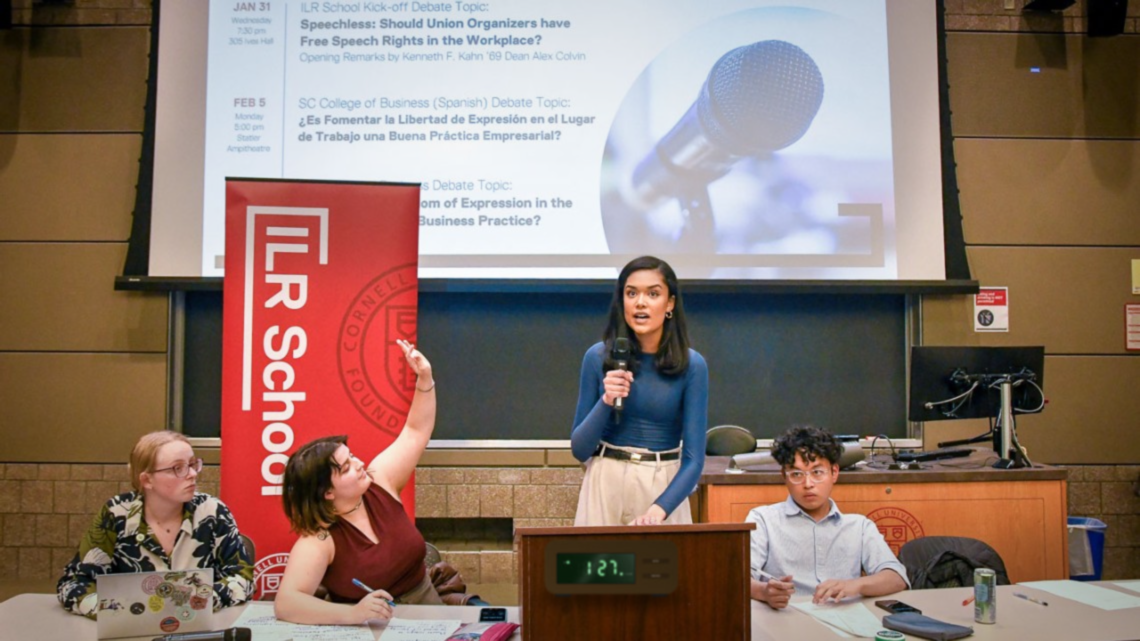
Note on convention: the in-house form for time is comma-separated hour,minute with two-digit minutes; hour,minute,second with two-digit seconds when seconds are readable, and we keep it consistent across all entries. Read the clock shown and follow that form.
1,27
